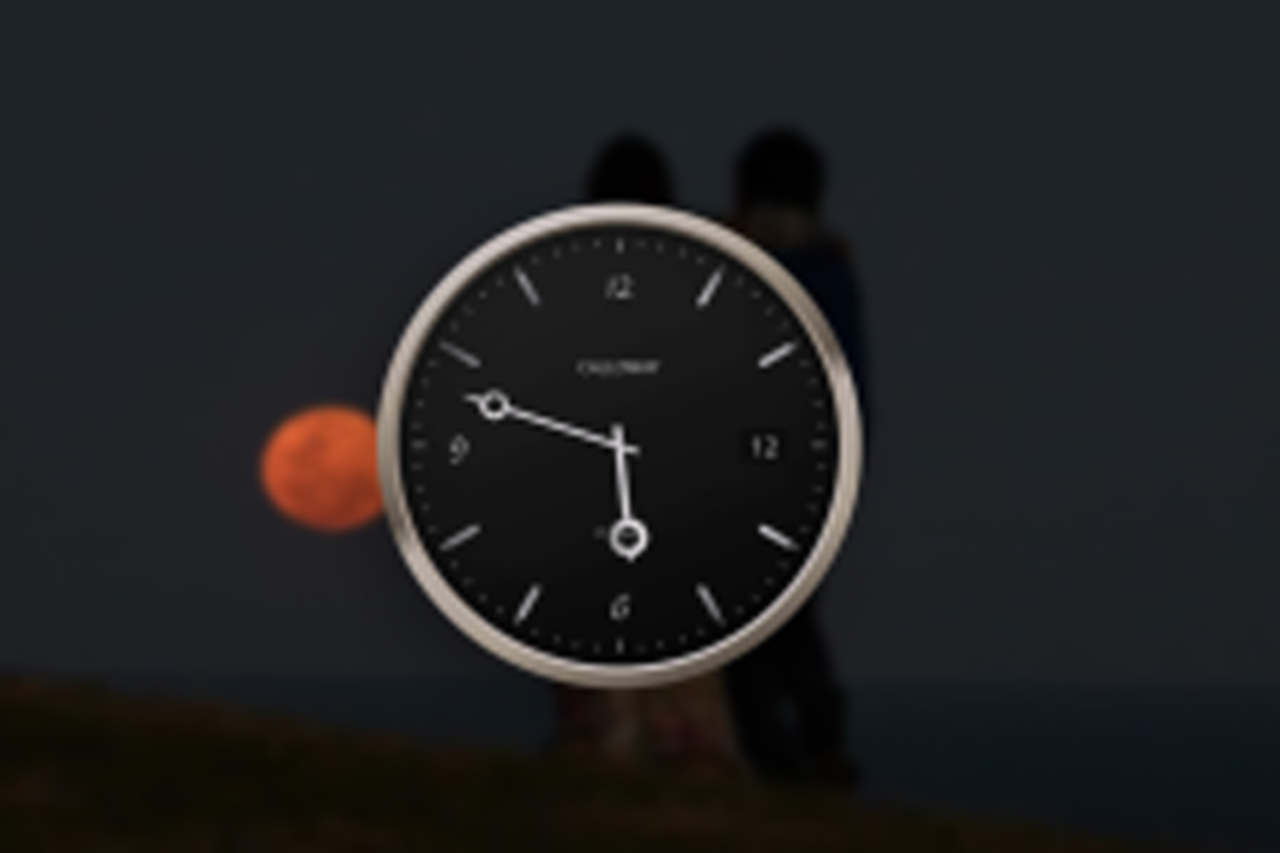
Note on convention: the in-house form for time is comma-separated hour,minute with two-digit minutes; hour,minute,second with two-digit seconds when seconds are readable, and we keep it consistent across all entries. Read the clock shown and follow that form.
5,48
